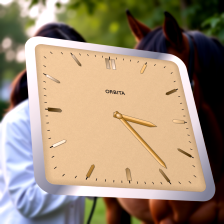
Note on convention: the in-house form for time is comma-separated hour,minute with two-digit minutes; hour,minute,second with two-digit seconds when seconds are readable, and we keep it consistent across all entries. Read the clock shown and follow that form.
3,24
